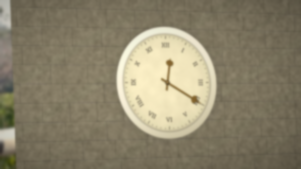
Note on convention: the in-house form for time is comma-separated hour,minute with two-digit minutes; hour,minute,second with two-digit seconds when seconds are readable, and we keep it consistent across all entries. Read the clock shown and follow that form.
12,20
